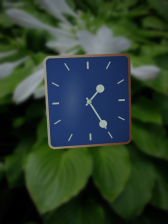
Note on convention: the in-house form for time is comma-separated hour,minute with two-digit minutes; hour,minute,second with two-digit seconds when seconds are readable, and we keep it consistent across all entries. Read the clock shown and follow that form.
1,25
